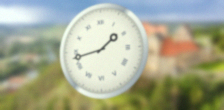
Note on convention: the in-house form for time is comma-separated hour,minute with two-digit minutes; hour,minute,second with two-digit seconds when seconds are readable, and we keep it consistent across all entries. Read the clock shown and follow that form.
1,43
